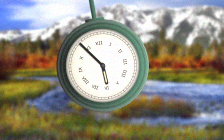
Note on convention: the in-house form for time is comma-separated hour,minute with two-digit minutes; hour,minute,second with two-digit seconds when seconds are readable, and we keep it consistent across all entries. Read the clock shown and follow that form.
5,54
